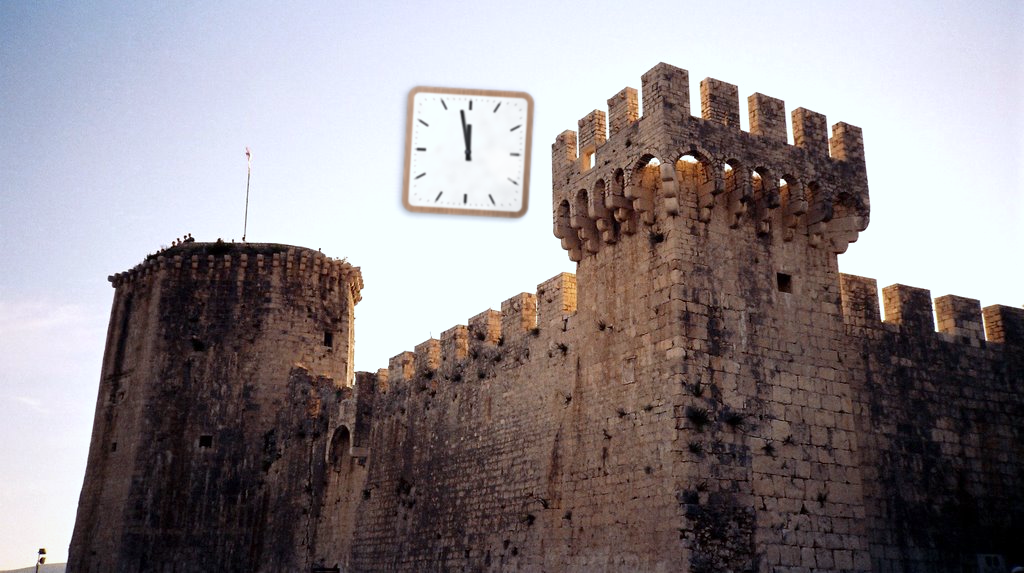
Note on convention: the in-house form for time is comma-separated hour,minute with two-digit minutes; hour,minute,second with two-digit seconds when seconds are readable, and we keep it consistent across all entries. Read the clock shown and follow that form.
11,58
